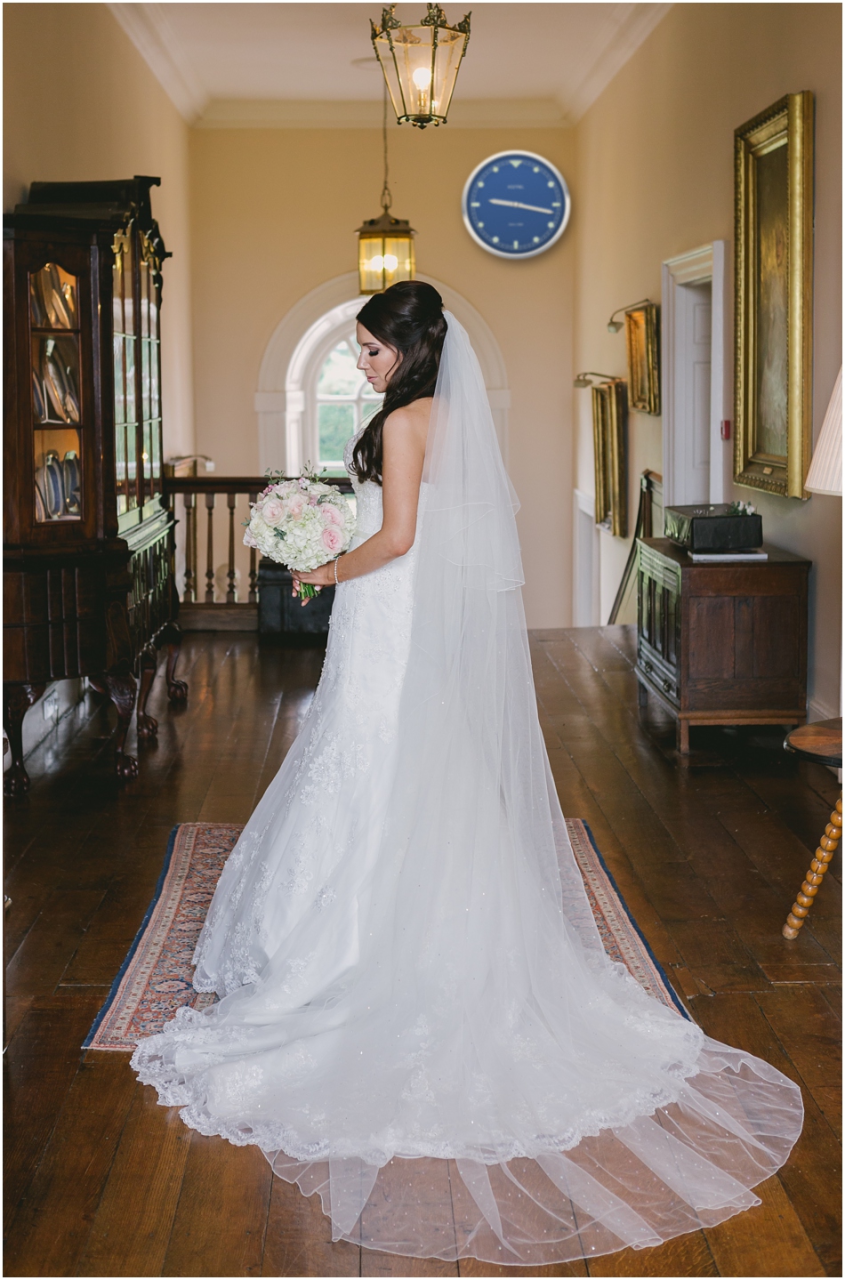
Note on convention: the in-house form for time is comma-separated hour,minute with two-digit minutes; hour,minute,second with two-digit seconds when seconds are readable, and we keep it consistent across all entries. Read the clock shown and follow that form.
9,17
